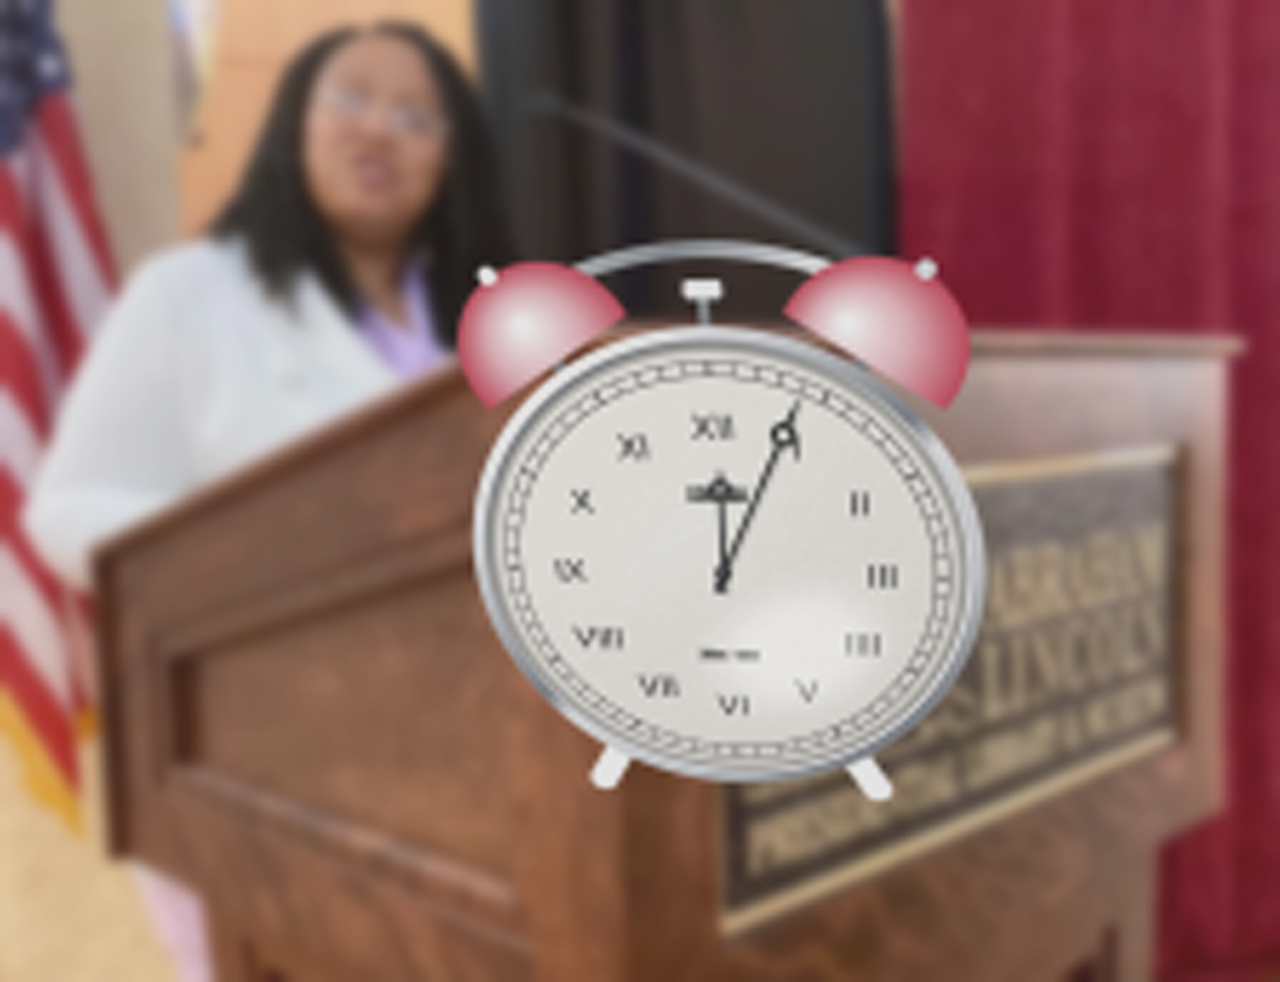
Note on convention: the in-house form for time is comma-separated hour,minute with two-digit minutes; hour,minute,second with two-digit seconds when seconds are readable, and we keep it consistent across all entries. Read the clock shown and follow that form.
12,04
